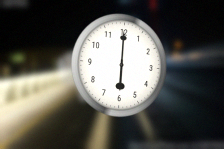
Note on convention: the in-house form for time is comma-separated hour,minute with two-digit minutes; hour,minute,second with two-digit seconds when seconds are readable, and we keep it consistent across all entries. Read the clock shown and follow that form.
6,00
